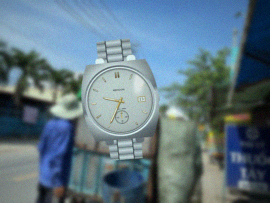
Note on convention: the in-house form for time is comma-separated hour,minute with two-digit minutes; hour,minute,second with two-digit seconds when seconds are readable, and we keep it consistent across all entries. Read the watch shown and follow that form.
9,35
